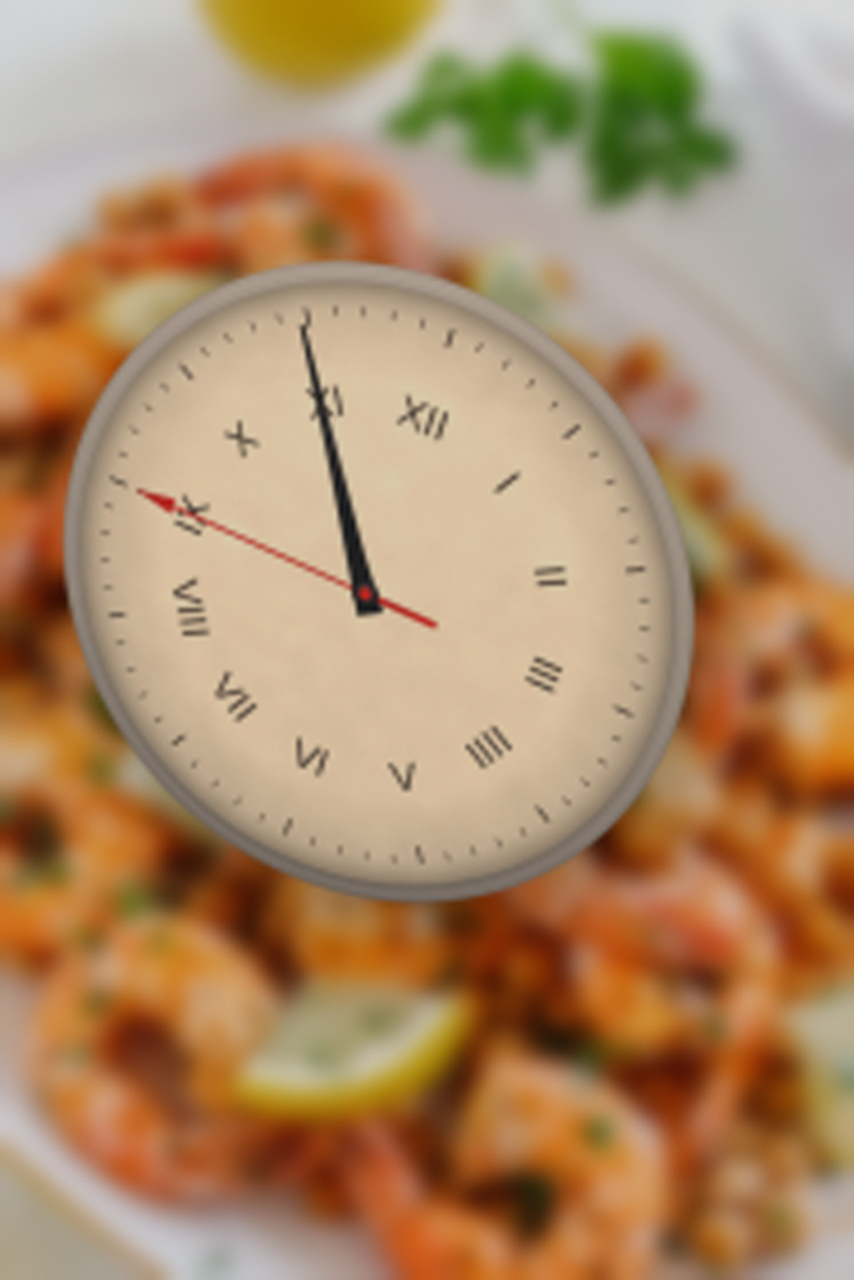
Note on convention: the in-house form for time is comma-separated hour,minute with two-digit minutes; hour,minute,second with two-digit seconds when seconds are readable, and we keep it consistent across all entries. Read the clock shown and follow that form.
10,54,45
